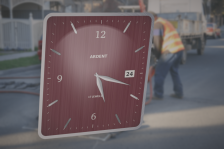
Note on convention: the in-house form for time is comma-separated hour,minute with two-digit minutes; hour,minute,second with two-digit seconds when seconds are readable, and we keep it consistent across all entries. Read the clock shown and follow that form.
5,18
